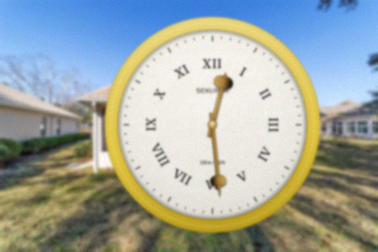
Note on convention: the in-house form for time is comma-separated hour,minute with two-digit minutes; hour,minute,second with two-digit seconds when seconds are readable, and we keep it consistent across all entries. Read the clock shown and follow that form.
12,29
